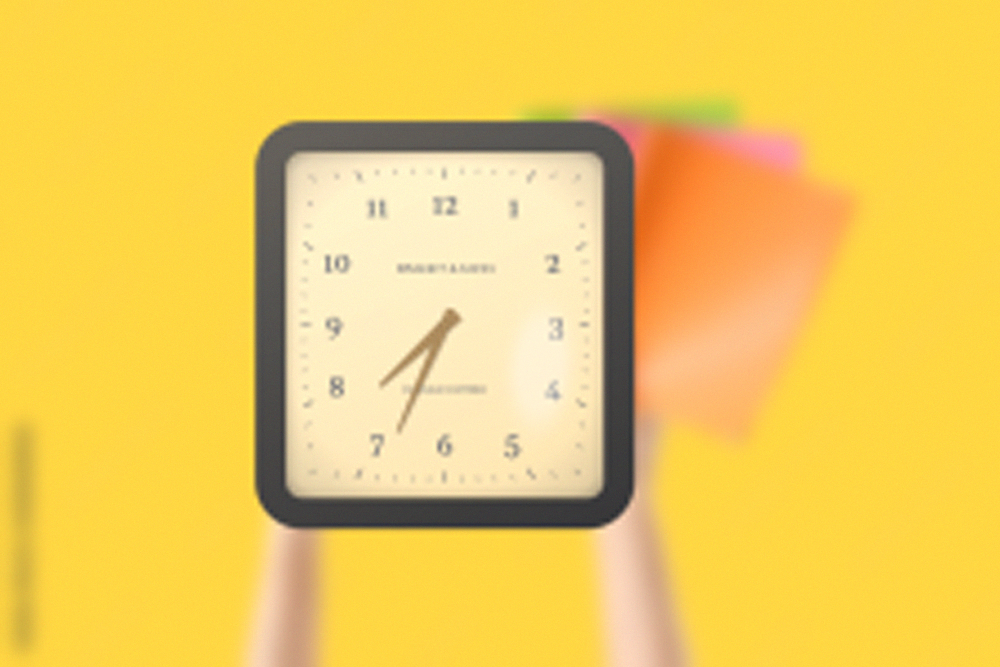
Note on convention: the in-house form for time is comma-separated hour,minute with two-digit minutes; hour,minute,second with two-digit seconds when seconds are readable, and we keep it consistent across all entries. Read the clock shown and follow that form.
7,34
